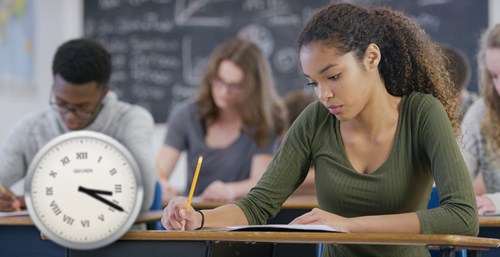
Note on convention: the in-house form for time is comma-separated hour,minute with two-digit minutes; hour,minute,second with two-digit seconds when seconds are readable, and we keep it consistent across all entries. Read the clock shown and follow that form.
3,20
